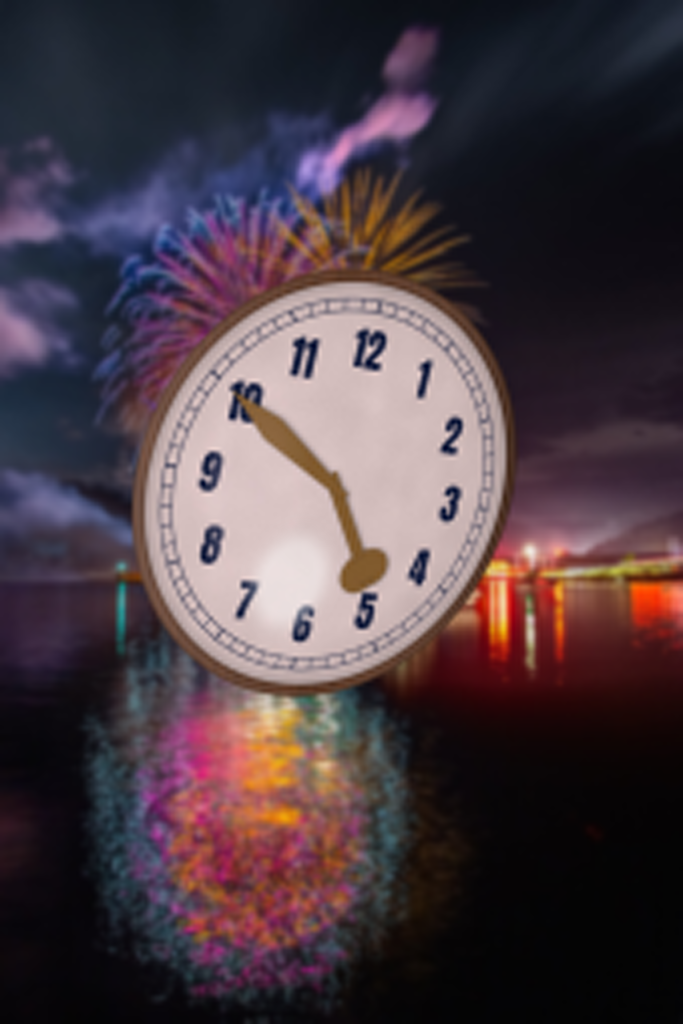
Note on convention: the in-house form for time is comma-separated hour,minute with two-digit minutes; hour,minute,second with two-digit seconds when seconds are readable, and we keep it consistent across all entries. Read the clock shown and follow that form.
4,50
